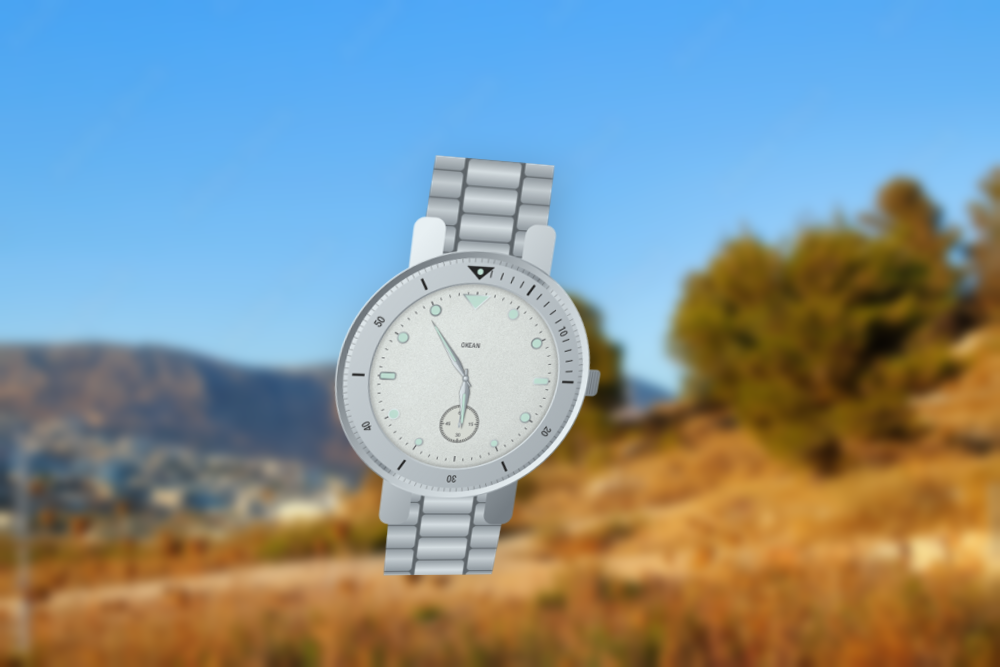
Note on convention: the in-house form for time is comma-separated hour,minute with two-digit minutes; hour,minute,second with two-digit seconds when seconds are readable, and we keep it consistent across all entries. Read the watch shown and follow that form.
5,54
